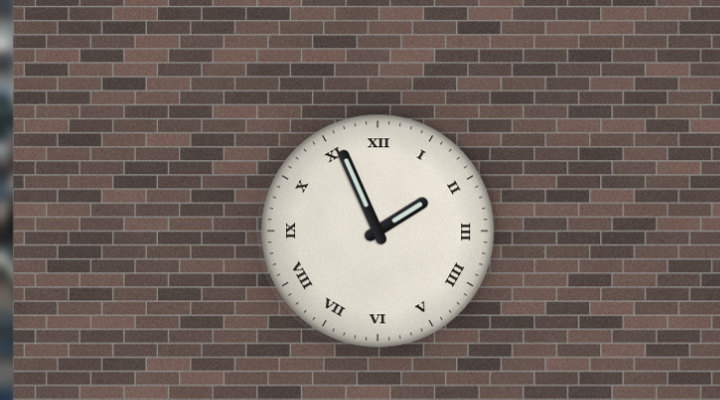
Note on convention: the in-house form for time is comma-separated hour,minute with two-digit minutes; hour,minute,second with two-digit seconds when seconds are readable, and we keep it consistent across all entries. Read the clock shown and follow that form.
1,56
